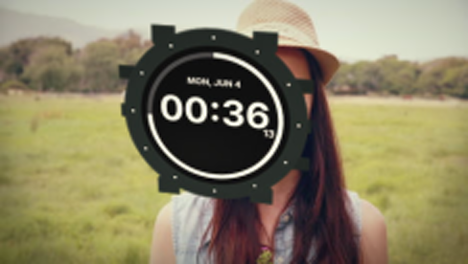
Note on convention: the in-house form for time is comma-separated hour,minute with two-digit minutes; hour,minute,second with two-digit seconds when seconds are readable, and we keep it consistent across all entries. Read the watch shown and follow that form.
0,36
